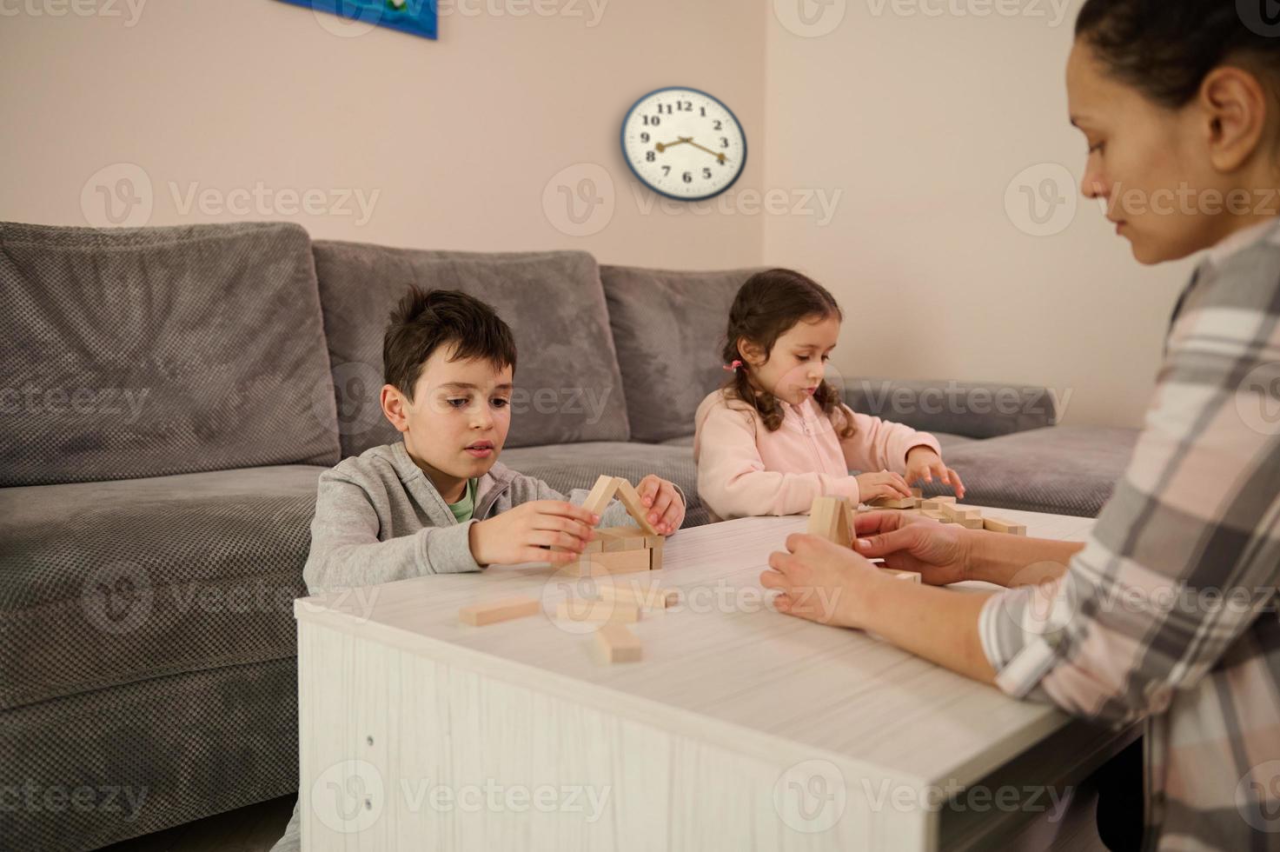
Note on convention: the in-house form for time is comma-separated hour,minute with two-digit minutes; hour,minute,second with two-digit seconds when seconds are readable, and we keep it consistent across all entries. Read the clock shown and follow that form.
8,19
